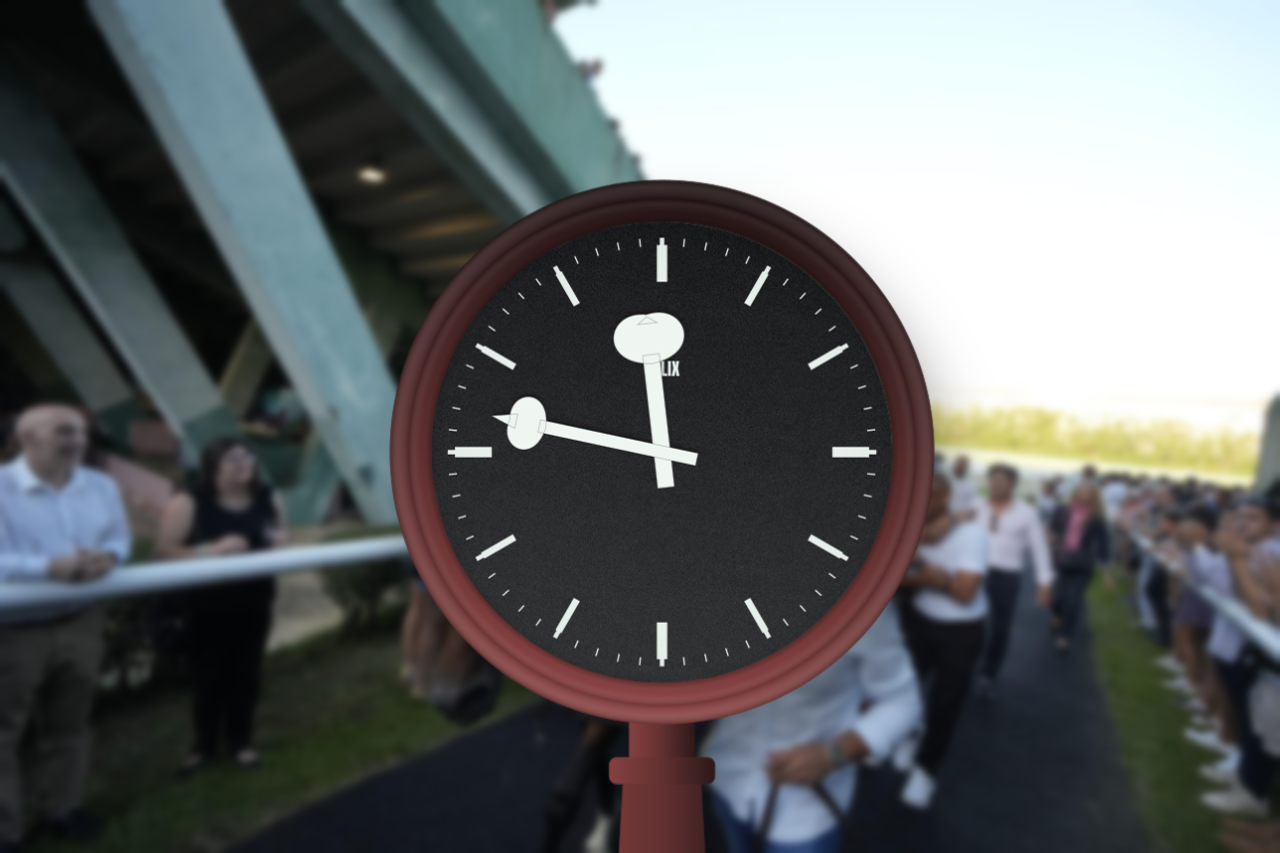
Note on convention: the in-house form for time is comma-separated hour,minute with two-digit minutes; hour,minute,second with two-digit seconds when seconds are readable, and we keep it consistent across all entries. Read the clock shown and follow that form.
11,47
